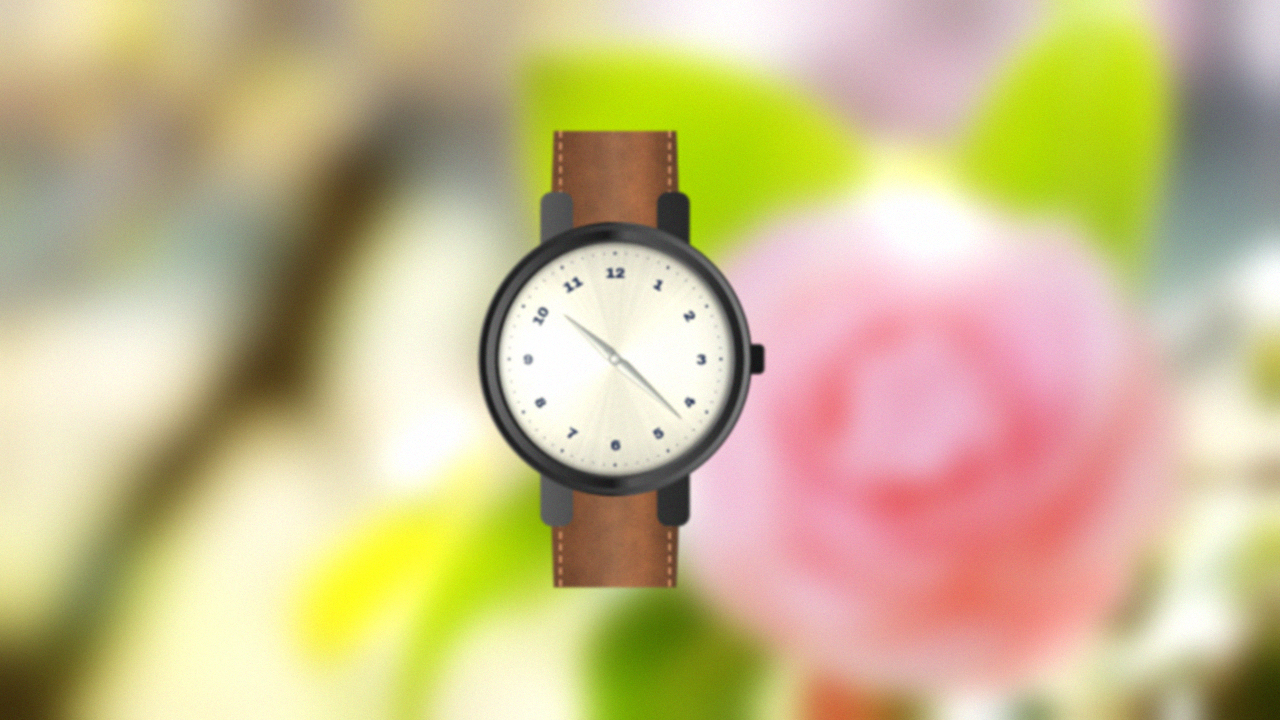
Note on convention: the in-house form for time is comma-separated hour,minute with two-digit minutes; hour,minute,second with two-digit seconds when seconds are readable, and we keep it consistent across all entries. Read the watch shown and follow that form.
10,22
